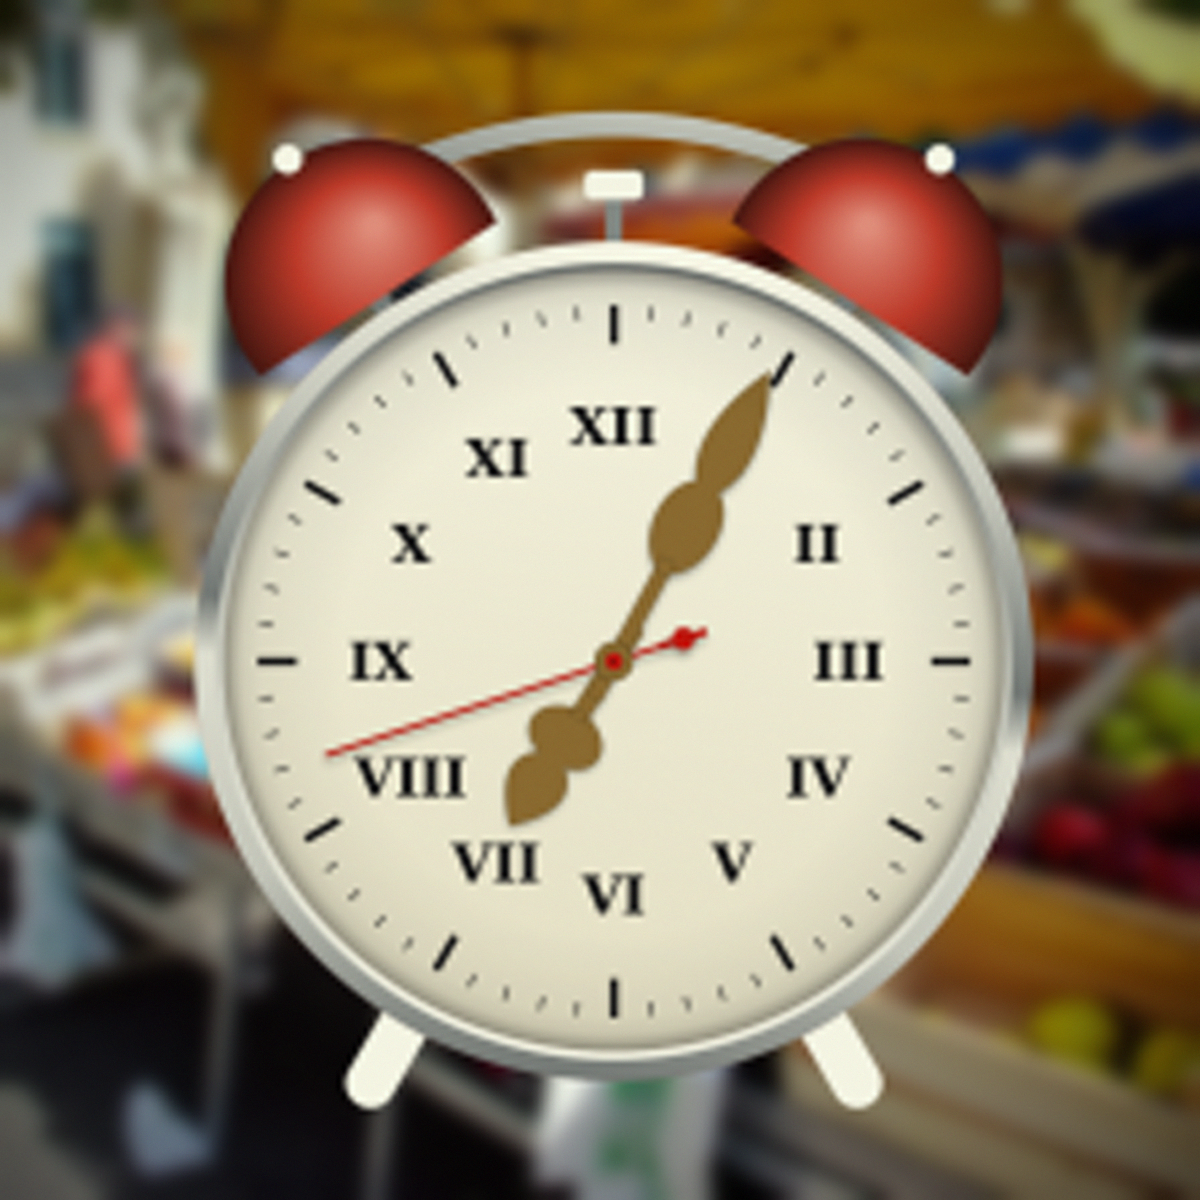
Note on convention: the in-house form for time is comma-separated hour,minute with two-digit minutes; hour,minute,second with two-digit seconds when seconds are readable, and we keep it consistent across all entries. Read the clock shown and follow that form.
7,04,42
